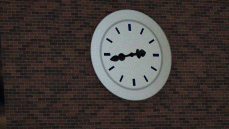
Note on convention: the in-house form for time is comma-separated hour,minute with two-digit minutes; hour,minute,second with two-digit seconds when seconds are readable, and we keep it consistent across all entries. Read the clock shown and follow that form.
2,43
